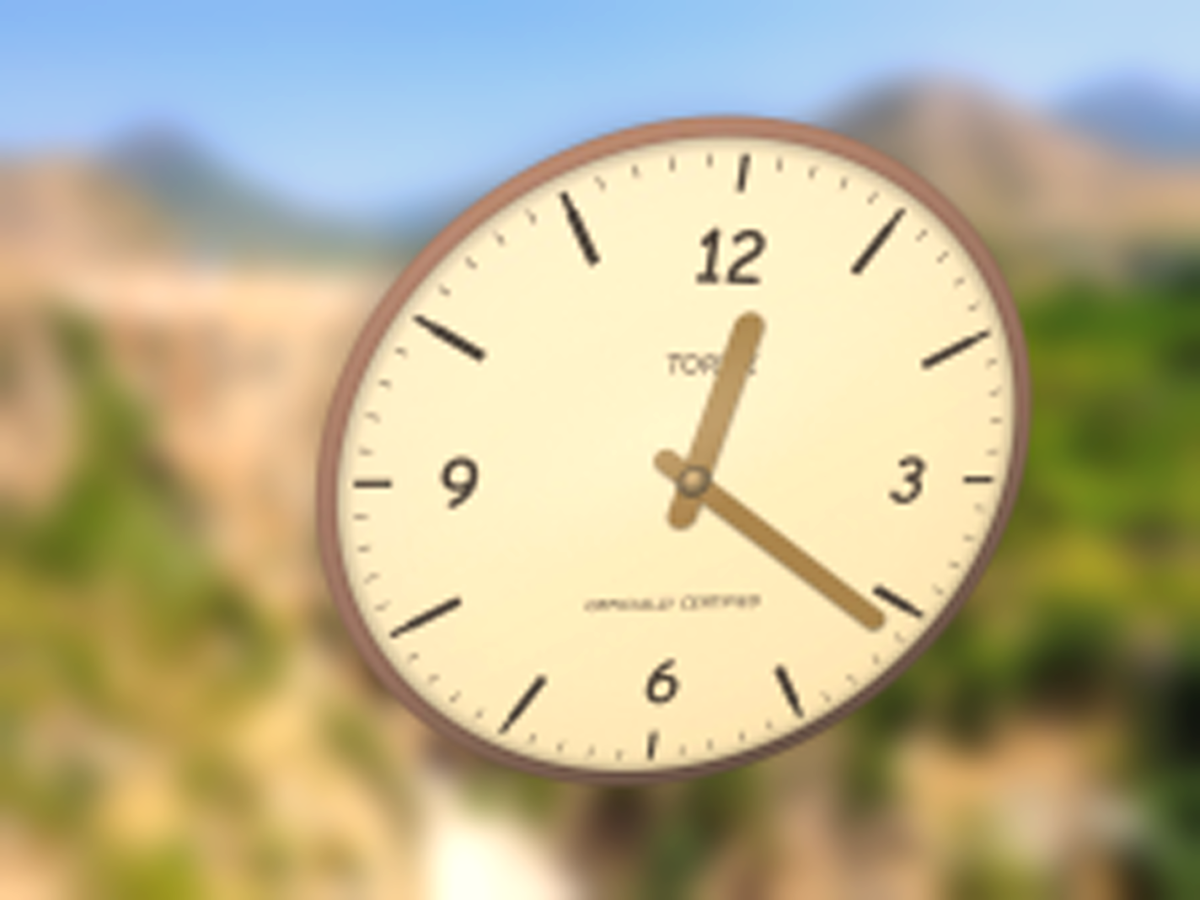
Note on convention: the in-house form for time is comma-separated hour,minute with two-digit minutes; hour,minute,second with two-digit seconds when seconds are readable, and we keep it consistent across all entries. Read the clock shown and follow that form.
12,21
